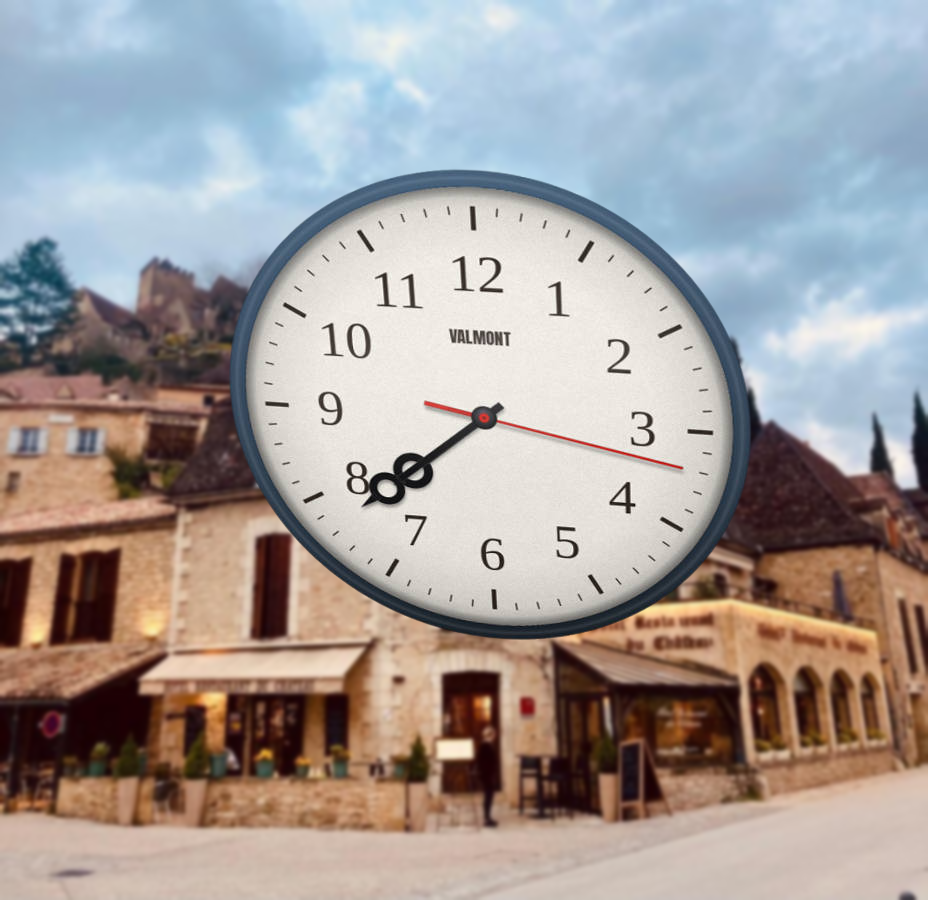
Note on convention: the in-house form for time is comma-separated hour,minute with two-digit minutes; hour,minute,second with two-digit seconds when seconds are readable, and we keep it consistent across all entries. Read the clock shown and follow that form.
7,38,17
